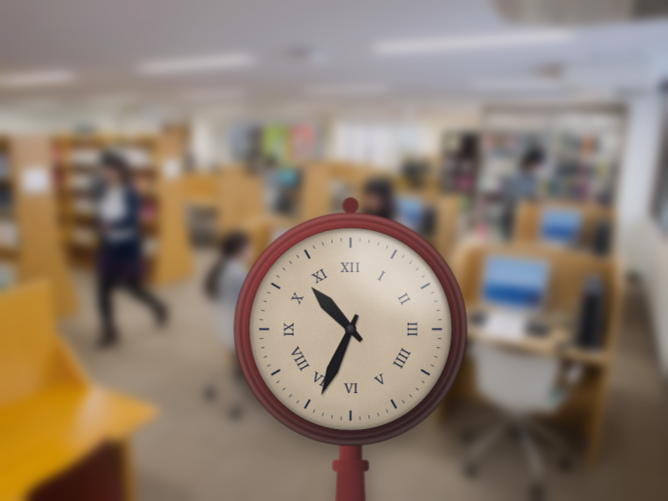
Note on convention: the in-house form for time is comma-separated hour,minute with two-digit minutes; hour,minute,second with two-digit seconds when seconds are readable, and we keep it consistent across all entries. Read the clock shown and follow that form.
10,34
